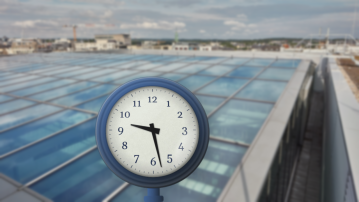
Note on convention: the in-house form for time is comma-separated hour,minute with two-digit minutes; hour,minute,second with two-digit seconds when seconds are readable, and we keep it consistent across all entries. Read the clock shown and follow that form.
9,28
